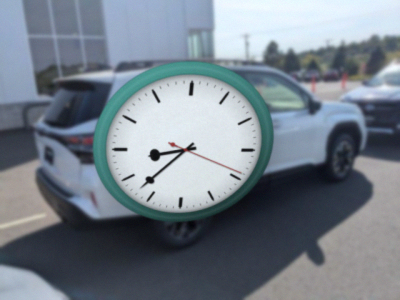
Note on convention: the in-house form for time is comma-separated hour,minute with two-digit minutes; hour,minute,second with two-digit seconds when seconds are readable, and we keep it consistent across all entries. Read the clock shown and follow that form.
8,37,19
